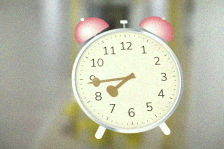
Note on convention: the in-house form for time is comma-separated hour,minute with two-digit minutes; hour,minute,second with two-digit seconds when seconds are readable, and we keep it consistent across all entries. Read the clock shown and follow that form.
7,44
